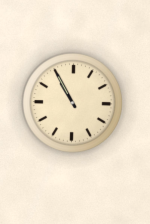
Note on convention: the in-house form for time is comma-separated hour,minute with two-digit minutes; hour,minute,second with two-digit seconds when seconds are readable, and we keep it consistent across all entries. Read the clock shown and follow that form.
10,55
